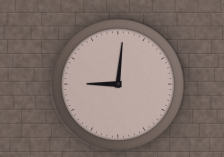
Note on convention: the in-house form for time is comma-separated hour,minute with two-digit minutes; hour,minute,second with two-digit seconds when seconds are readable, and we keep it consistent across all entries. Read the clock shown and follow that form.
9,01
